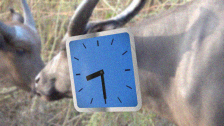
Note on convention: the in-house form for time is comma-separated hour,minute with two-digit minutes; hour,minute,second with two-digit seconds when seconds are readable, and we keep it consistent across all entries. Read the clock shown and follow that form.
8,30
